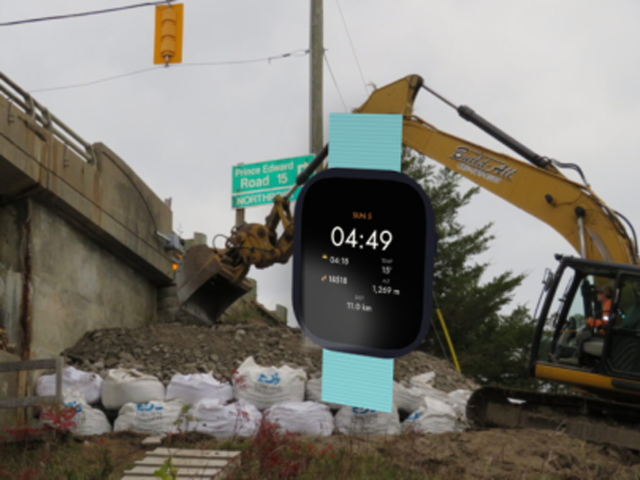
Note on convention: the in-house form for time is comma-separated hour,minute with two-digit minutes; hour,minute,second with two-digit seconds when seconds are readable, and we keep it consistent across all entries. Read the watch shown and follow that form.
4,49
